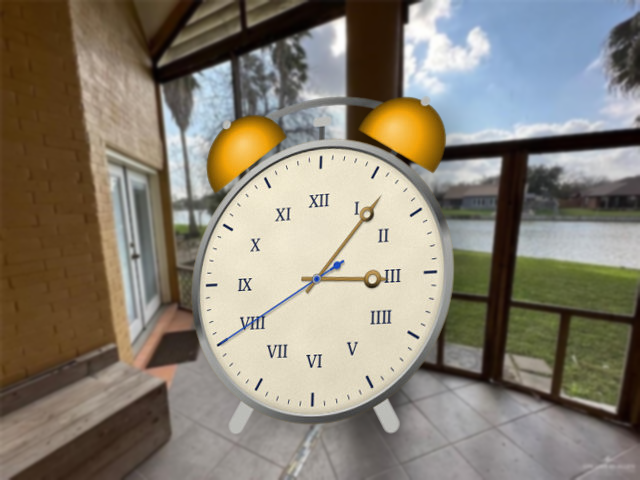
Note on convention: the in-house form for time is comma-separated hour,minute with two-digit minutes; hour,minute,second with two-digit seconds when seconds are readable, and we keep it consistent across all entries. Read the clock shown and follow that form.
3,06,40
